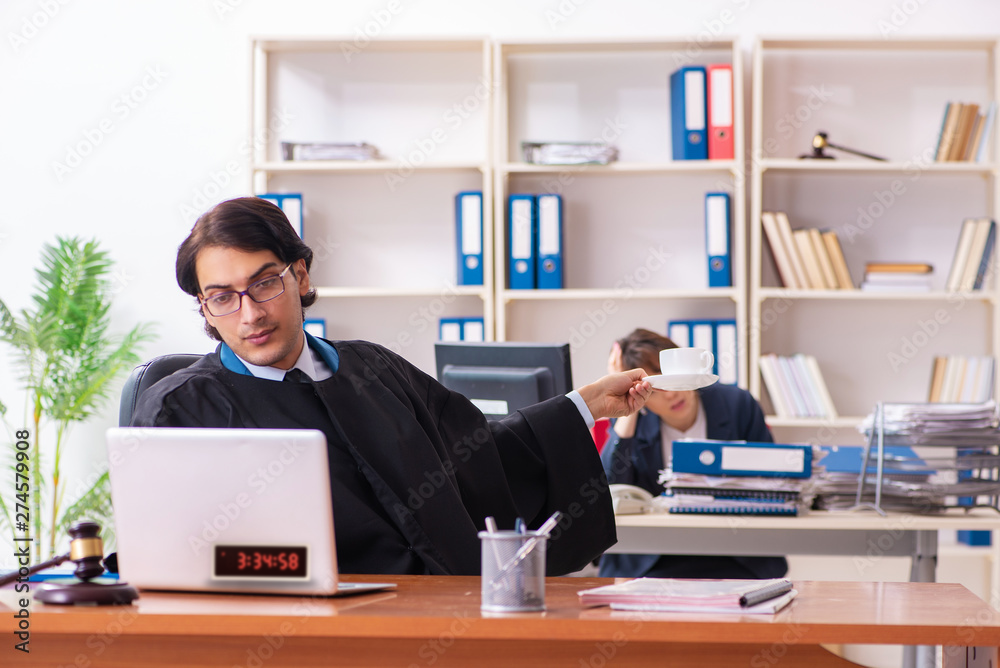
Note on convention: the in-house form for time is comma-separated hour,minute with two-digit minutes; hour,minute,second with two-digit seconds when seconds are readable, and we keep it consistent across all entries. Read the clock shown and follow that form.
3,34,58
